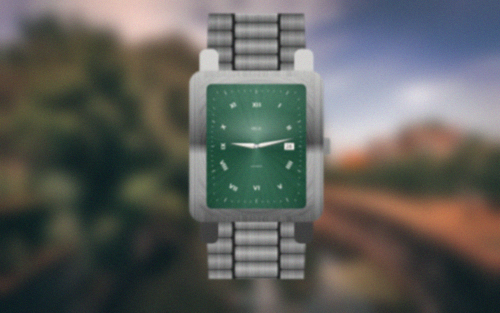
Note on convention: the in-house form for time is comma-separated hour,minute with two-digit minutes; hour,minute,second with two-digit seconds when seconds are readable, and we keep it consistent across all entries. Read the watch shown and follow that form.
9,13
